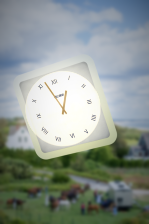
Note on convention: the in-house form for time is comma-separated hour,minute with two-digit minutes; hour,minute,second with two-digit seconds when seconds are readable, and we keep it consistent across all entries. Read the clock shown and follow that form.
12,57
